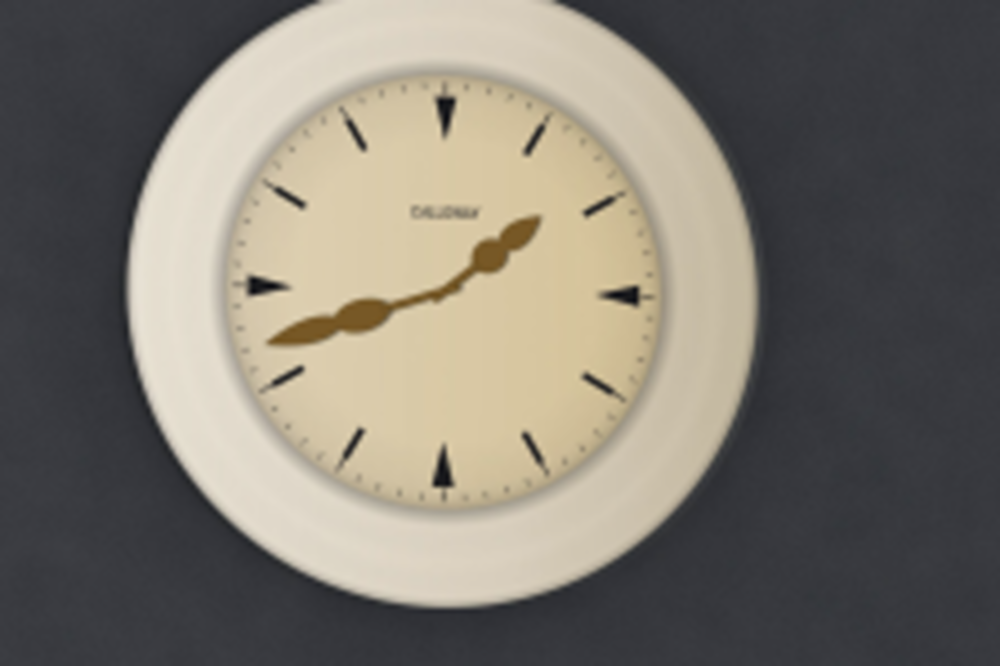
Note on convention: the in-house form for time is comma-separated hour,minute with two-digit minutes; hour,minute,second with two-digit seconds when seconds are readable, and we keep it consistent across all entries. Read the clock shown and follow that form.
1,42
